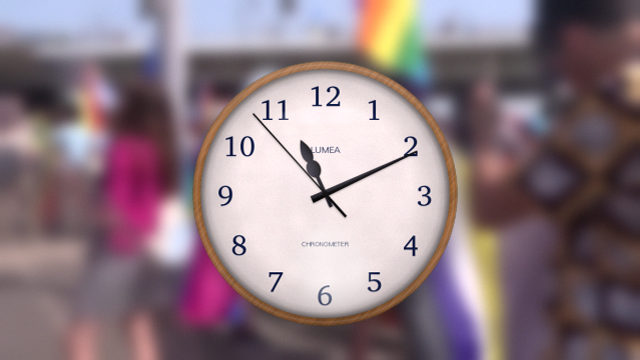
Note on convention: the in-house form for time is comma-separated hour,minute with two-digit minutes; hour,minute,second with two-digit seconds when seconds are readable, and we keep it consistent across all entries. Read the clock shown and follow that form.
11,10,53
